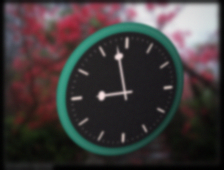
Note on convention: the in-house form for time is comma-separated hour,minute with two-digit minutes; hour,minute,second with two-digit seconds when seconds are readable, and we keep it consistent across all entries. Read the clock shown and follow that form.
8,58
